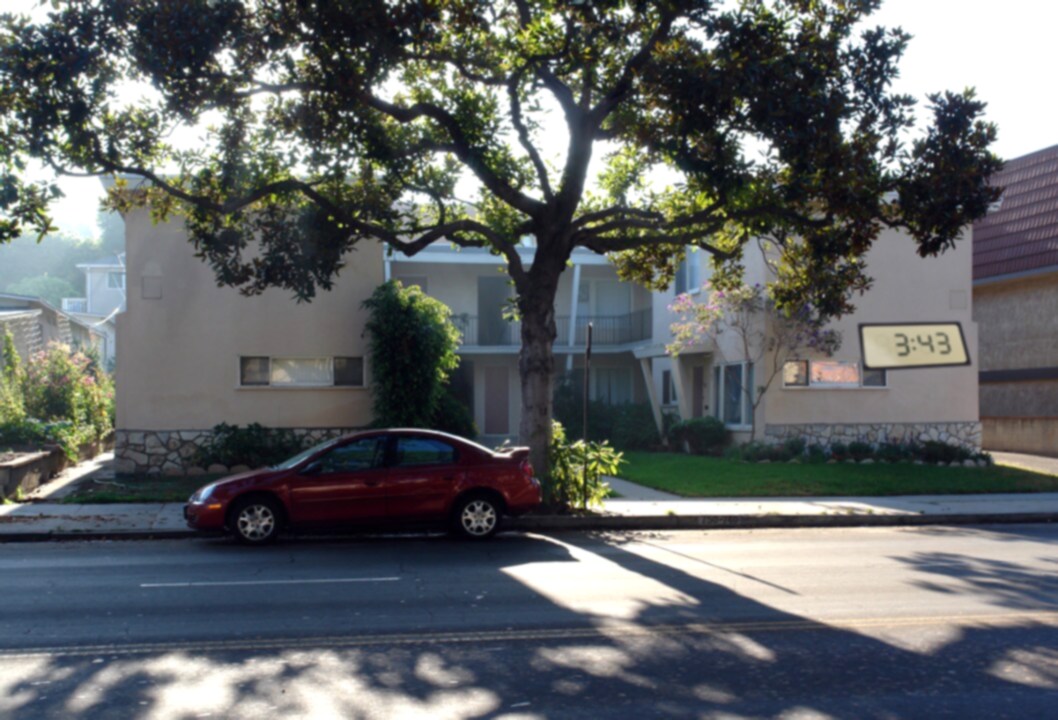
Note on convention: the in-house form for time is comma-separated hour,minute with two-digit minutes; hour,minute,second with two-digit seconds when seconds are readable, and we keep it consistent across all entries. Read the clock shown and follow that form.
3,43
